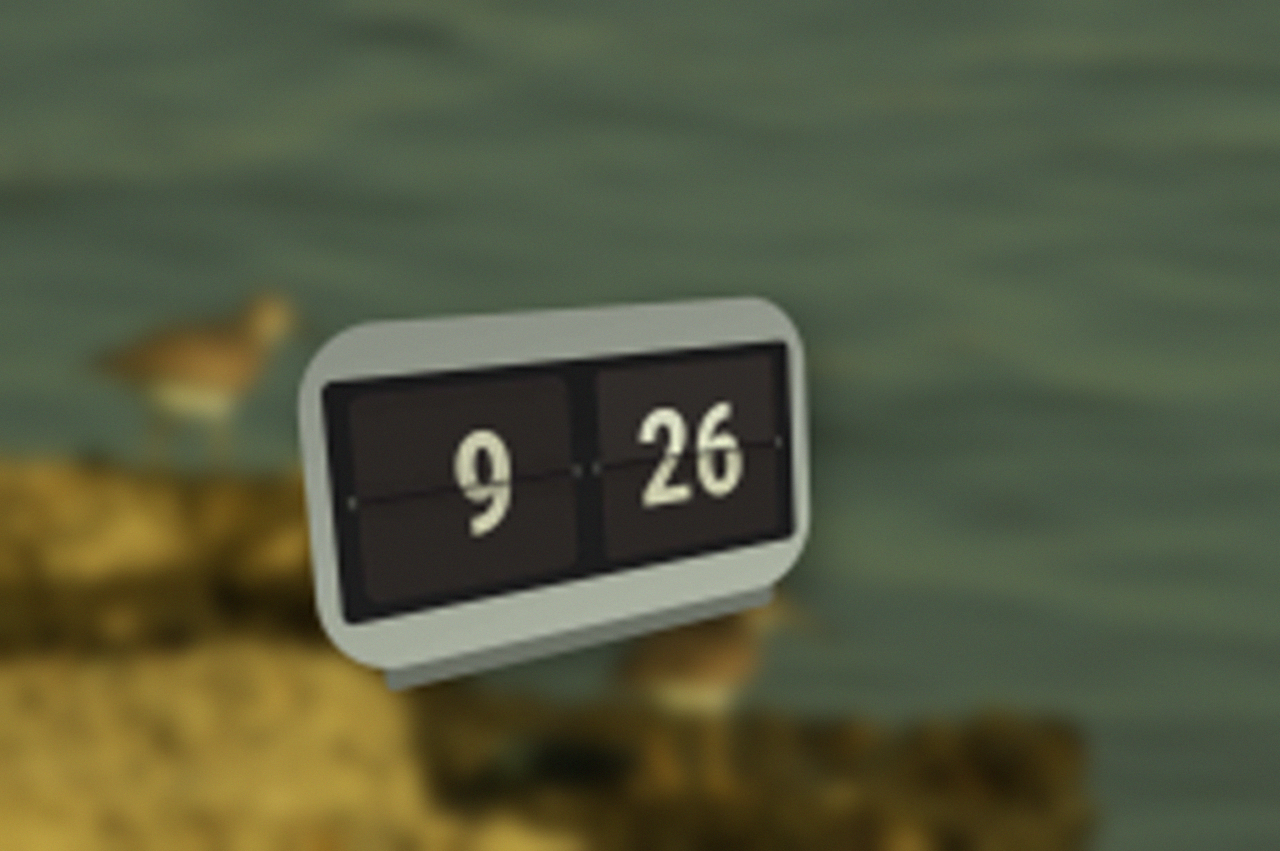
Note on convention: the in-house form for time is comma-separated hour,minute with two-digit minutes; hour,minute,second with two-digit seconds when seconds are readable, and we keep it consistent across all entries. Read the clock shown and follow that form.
9,26
